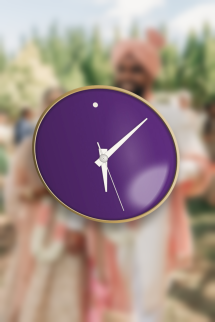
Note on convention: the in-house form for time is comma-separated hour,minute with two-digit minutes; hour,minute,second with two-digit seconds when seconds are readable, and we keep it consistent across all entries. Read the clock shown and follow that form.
6,08,28
